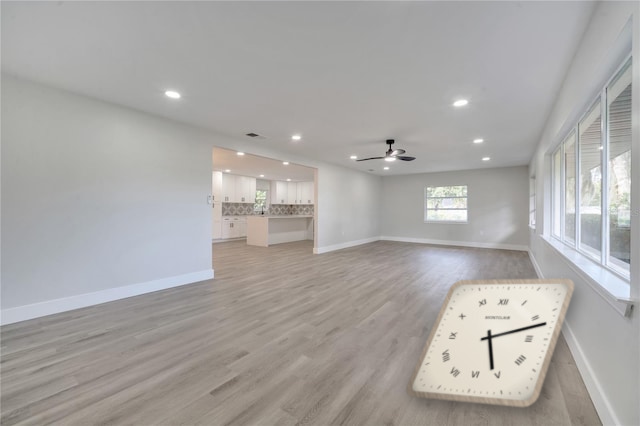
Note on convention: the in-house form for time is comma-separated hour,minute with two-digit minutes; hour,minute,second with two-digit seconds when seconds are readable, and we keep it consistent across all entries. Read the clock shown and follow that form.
5,12
